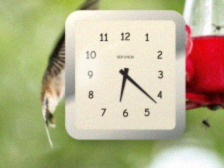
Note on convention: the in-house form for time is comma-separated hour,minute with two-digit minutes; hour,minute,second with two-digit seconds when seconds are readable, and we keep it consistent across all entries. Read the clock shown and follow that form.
6,22
